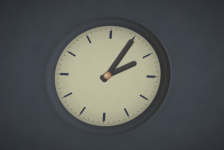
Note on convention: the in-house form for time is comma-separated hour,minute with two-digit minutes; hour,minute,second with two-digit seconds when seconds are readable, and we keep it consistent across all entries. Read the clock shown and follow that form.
2,05
